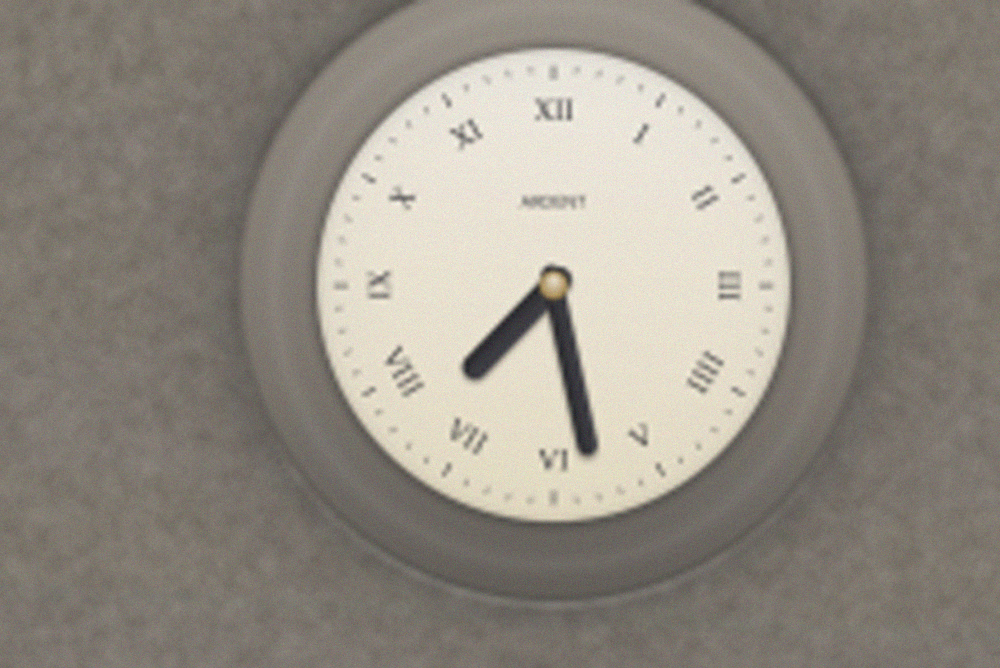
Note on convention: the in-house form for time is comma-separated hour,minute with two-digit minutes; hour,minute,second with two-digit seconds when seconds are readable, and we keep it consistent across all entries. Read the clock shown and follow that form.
7,28
